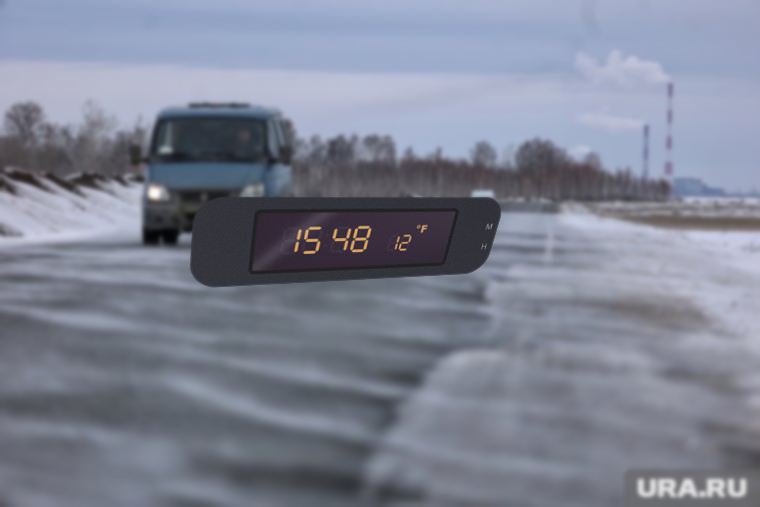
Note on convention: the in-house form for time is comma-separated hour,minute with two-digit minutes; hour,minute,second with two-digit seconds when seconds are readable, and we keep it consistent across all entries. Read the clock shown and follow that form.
15,48
